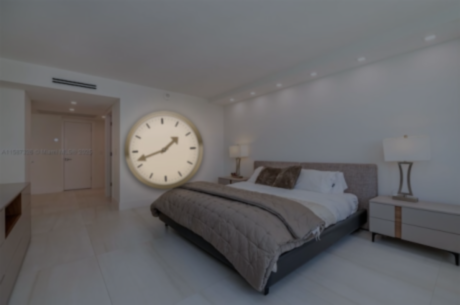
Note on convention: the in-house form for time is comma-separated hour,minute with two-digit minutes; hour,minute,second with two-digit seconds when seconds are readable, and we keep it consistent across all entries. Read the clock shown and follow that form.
1,42
